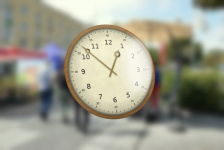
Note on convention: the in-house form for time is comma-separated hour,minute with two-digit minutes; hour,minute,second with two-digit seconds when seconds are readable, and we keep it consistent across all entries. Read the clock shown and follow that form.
12,52
